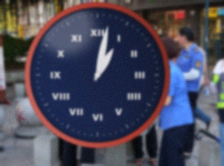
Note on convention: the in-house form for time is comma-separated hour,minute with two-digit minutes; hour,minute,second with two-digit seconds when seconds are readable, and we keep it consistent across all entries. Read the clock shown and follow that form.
1,02
